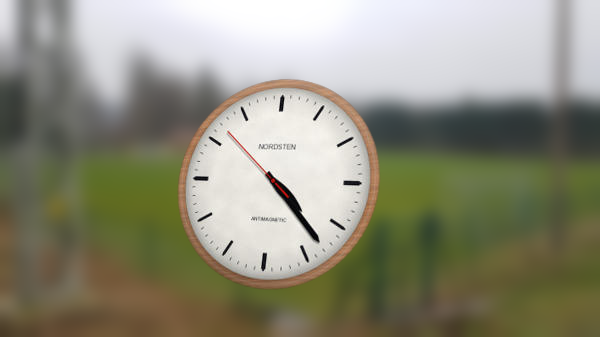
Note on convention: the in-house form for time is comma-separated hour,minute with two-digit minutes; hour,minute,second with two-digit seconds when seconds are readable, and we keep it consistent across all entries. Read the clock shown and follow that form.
4,22,52
